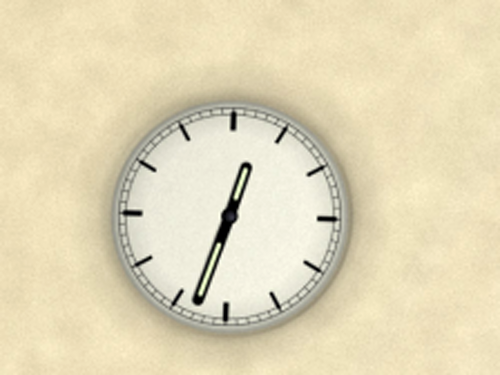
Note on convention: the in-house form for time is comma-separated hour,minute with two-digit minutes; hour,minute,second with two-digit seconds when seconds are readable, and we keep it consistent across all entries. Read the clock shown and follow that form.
12,33
